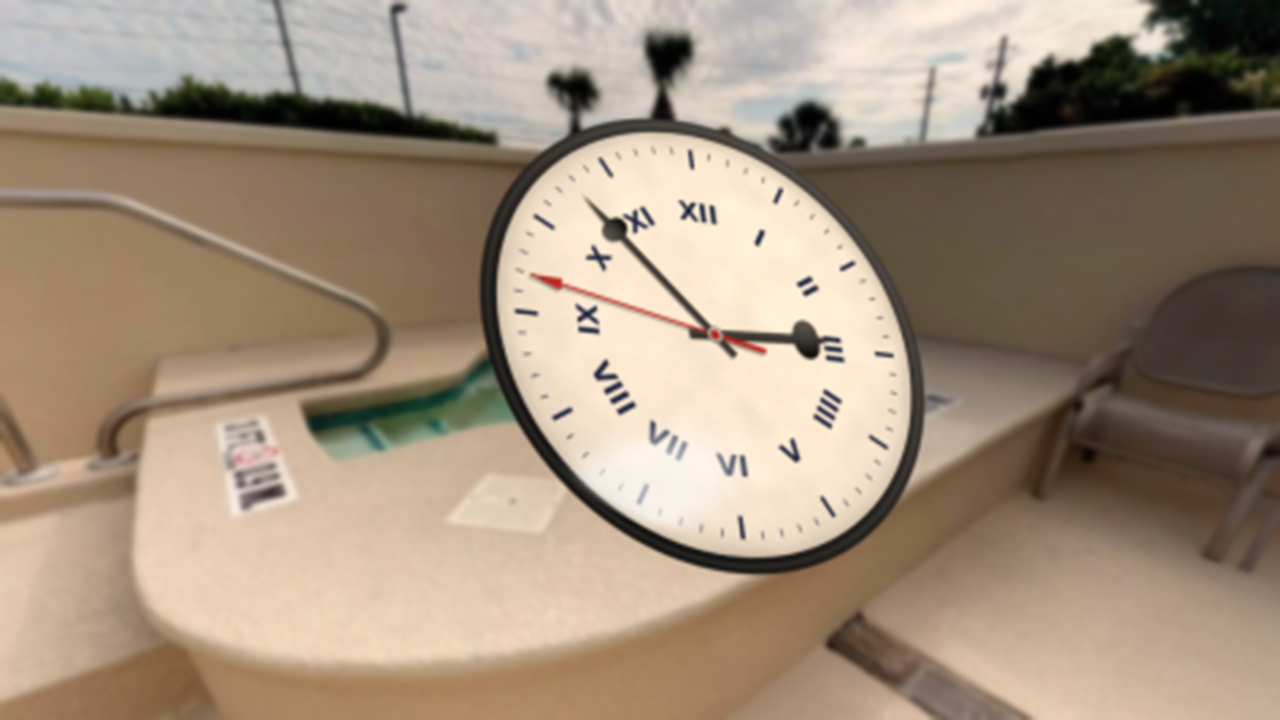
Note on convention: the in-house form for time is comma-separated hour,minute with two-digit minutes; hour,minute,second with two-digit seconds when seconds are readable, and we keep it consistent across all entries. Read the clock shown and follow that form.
2,52,47
